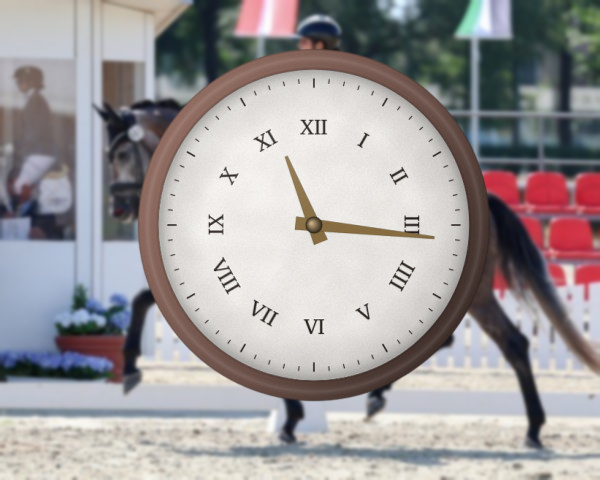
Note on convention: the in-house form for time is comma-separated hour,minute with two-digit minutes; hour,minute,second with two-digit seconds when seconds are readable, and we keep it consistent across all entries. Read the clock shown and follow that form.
11,16
